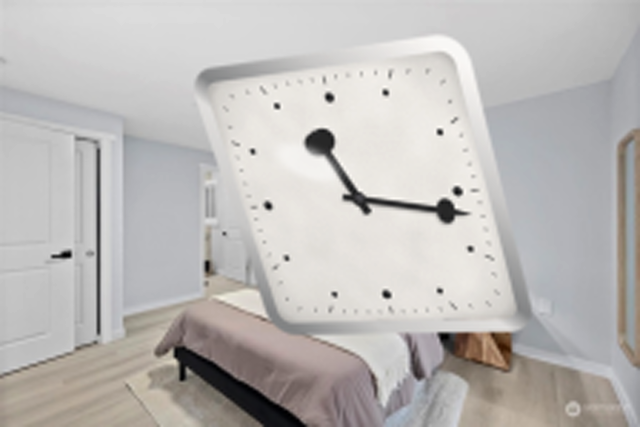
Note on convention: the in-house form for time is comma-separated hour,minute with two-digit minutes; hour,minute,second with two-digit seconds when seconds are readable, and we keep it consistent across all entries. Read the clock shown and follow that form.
11,17
